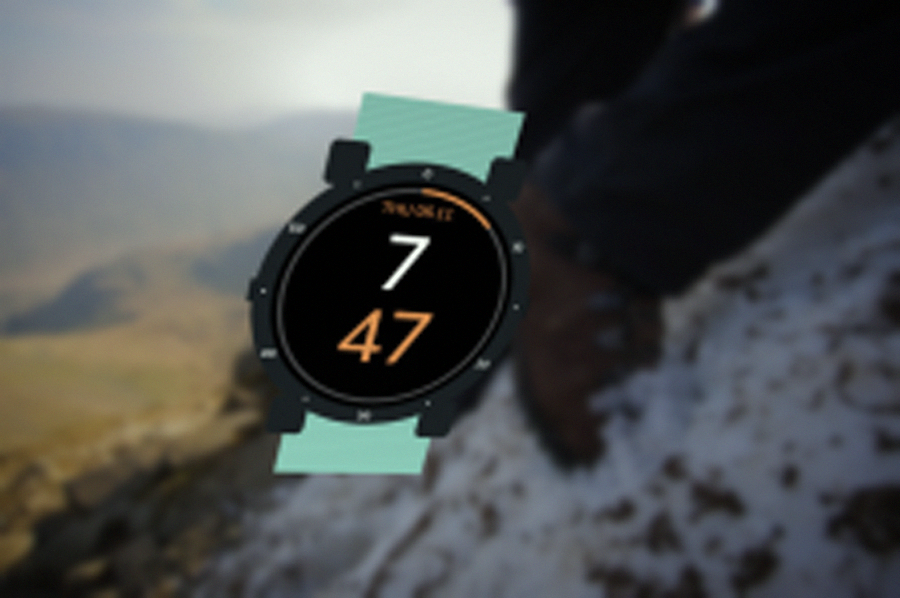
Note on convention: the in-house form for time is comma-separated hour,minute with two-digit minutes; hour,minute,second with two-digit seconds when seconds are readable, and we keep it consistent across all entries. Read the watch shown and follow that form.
7,47
